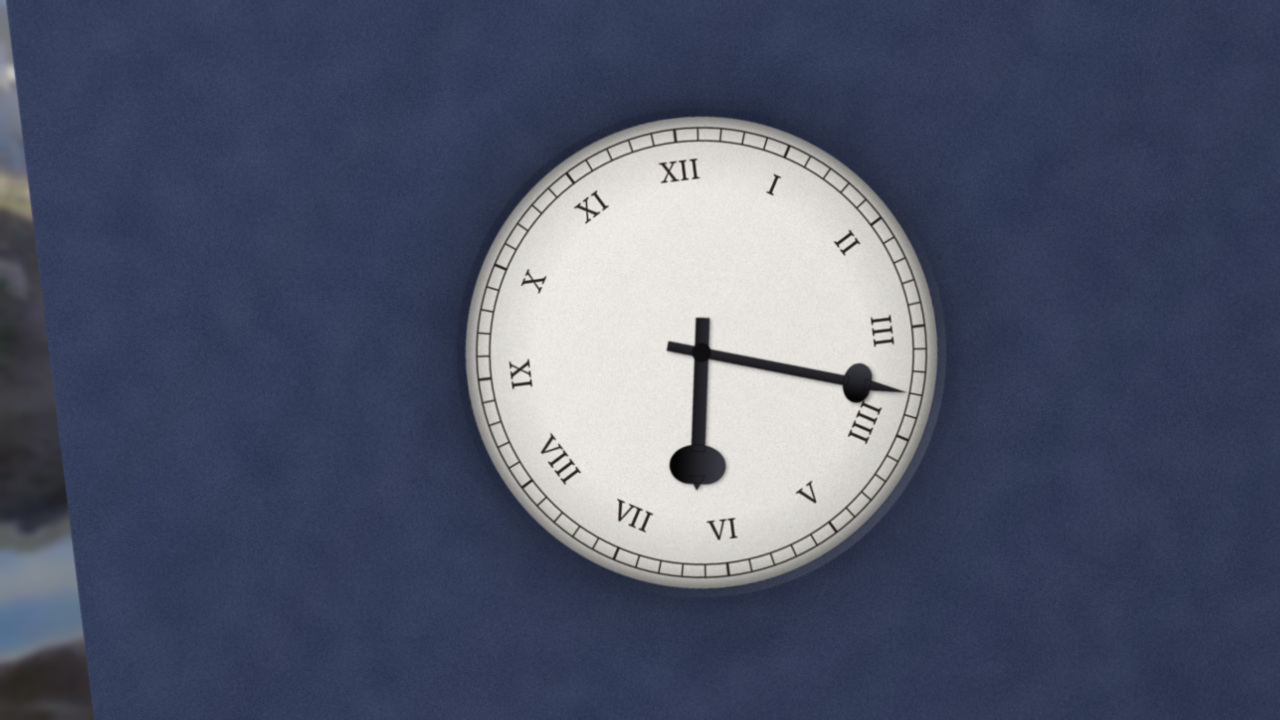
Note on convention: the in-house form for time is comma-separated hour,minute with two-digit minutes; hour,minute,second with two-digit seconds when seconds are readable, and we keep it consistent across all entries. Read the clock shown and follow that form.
6,18
